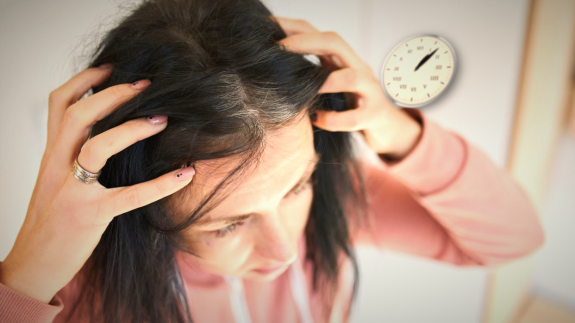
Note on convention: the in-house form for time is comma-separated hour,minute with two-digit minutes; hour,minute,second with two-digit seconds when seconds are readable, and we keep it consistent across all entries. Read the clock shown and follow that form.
1,07
